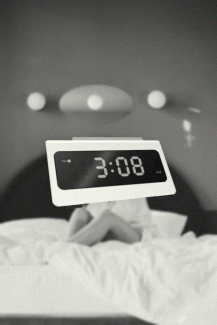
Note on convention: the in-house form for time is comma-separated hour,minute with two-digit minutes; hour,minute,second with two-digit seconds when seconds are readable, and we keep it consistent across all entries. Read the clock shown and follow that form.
3,08
